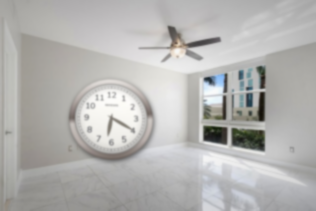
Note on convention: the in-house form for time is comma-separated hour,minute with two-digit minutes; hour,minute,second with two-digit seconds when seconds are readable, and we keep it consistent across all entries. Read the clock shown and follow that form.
6,20
